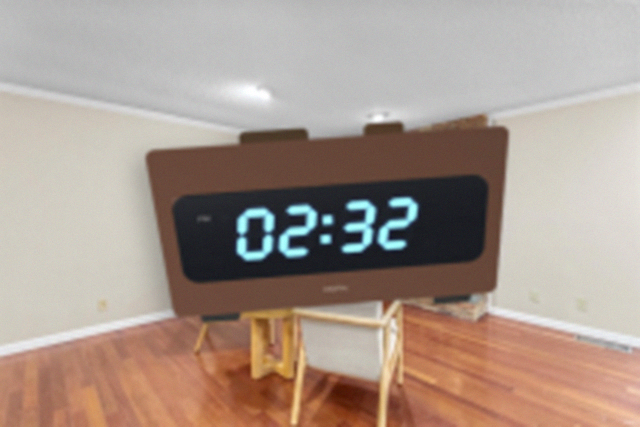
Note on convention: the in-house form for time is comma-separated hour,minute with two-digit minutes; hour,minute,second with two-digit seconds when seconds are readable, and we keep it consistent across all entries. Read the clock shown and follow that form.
2,32
